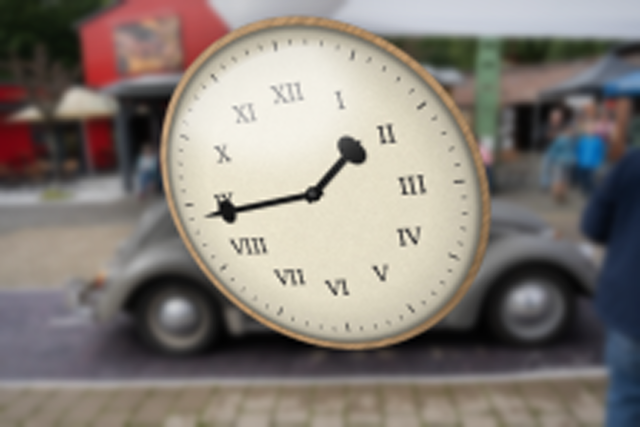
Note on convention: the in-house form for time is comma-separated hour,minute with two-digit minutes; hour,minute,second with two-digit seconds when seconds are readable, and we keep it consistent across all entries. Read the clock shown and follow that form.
1,44
